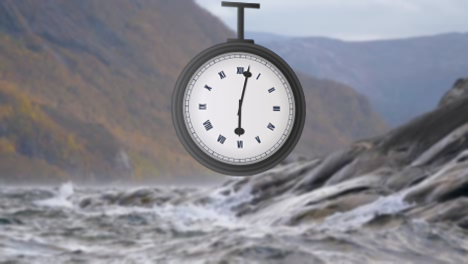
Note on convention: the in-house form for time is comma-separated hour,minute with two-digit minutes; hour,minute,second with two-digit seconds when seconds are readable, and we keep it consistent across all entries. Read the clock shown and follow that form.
6,02
